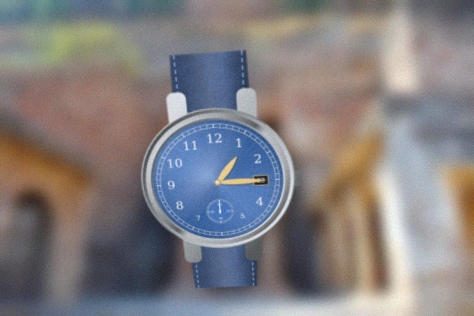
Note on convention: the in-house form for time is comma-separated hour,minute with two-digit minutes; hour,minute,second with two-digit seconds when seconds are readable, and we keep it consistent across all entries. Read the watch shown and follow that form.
1,15
